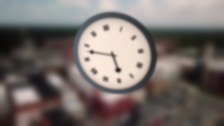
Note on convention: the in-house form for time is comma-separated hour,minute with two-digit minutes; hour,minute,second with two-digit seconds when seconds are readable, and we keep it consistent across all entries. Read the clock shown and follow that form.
5,48
